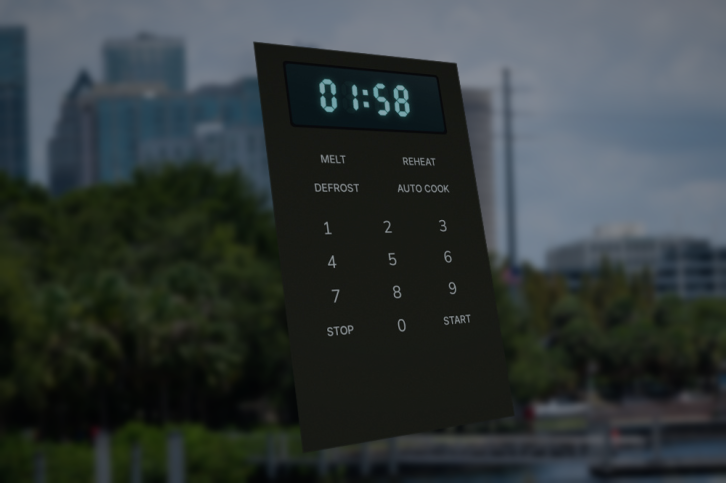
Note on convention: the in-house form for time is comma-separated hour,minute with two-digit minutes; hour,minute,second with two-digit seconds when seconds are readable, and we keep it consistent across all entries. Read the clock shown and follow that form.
1,58
